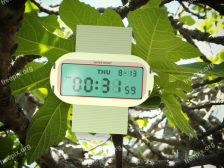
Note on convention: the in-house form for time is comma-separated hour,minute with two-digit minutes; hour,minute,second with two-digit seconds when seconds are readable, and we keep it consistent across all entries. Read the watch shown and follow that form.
0,31,59
